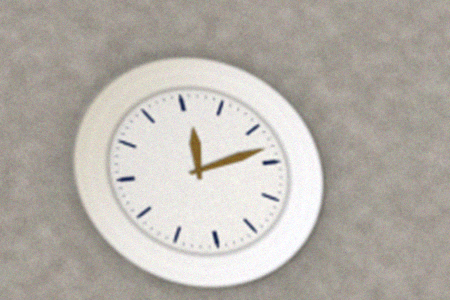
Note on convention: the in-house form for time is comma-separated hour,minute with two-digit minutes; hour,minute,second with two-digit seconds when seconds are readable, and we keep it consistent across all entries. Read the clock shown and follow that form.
12,13
